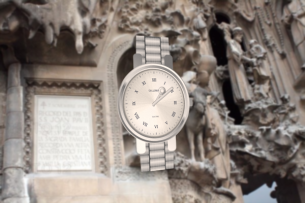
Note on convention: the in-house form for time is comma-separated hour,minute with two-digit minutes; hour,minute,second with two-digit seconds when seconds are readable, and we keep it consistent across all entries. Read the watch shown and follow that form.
1,09
